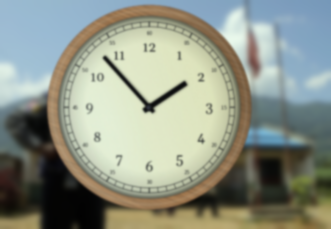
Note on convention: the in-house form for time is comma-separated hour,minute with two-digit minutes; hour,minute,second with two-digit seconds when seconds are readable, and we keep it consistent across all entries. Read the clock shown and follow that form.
1,53
